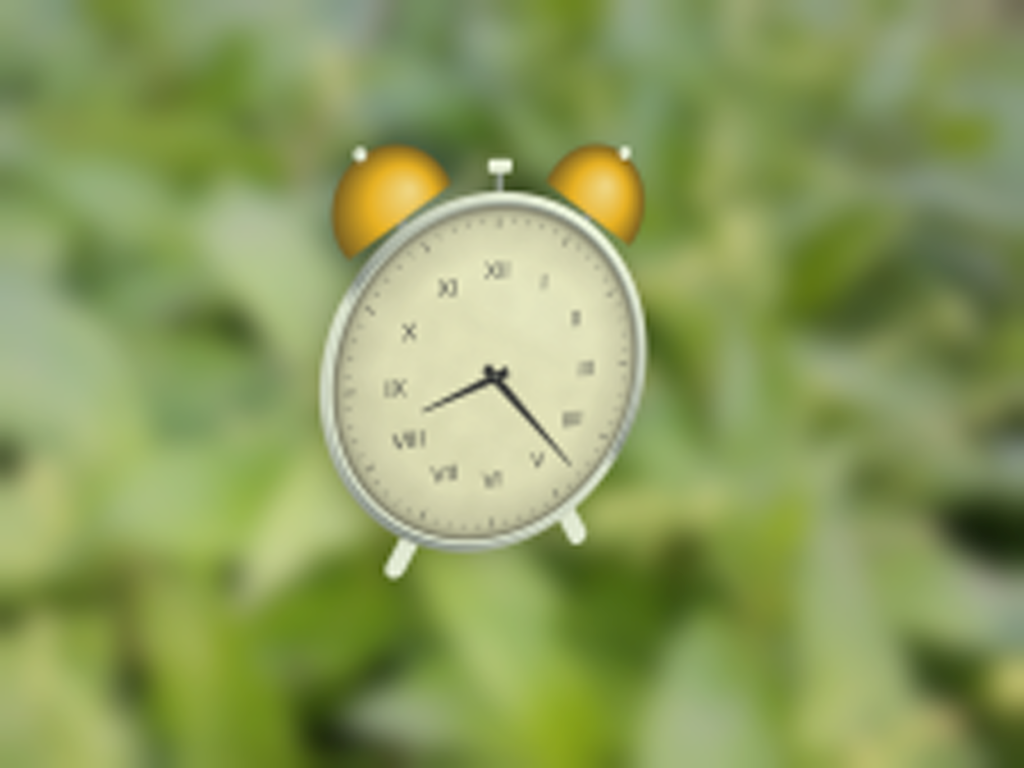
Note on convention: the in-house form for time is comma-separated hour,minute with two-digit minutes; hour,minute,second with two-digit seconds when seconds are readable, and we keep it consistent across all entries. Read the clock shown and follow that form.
8,23
